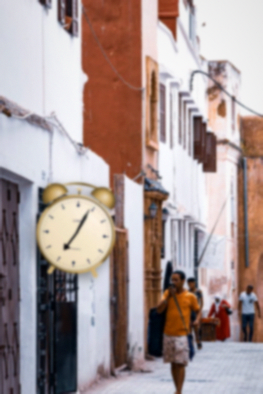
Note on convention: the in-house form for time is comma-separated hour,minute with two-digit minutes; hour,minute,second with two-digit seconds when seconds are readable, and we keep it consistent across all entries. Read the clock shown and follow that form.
7,04
